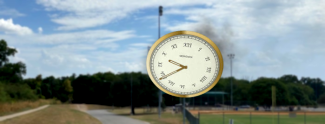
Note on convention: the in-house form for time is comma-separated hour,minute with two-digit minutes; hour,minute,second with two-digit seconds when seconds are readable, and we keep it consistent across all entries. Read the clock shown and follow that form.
9,39
